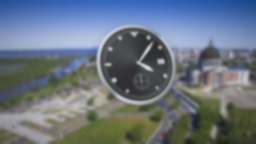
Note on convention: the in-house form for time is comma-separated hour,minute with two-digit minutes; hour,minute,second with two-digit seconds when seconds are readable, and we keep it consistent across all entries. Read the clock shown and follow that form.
4,07
